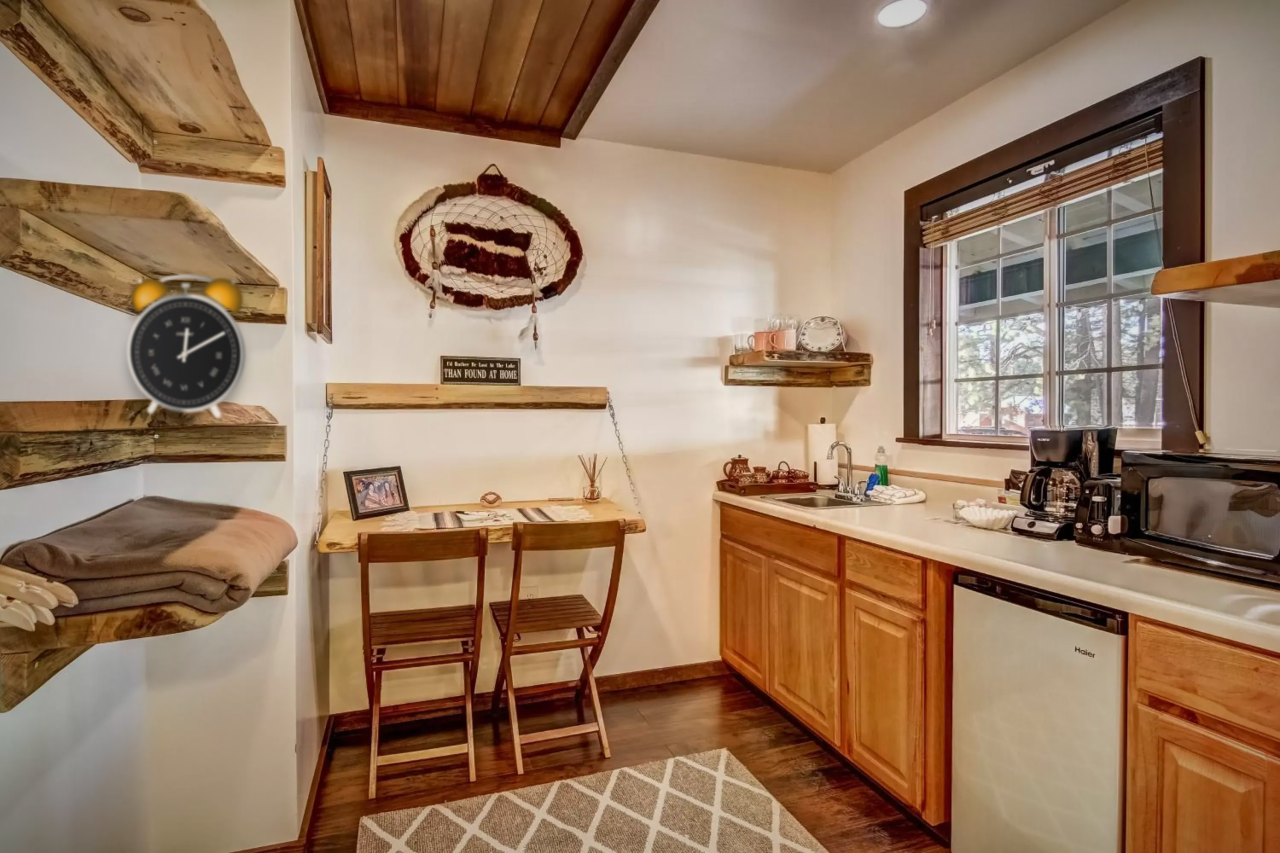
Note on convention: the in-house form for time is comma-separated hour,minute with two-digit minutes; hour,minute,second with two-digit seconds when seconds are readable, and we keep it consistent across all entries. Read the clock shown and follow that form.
12,10
